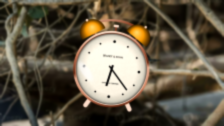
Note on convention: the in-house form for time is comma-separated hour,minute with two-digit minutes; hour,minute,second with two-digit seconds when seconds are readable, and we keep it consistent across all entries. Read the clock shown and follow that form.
6,23
